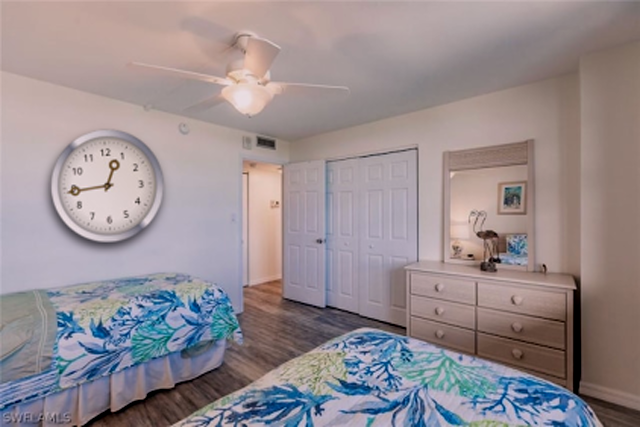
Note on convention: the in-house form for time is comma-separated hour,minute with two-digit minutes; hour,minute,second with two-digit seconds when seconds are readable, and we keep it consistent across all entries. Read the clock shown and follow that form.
12,44
